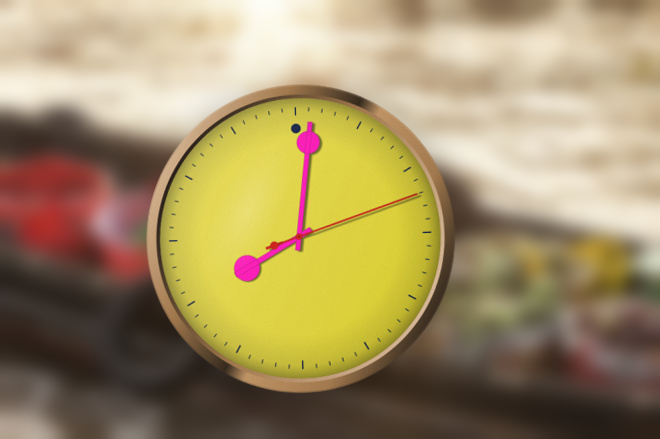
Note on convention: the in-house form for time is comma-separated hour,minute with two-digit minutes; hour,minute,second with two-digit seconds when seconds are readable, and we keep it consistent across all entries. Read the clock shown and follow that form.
8,01,12
